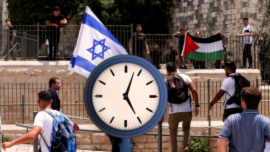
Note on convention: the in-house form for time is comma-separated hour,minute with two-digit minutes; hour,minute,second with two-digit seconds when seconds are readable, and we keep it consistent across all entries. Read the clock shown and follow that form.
5,03
